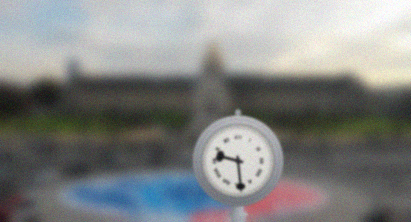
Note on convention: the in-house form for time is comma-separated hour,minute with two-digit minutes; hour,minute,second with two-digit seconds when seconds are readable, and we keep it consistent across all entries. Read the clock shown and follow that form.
9,29
